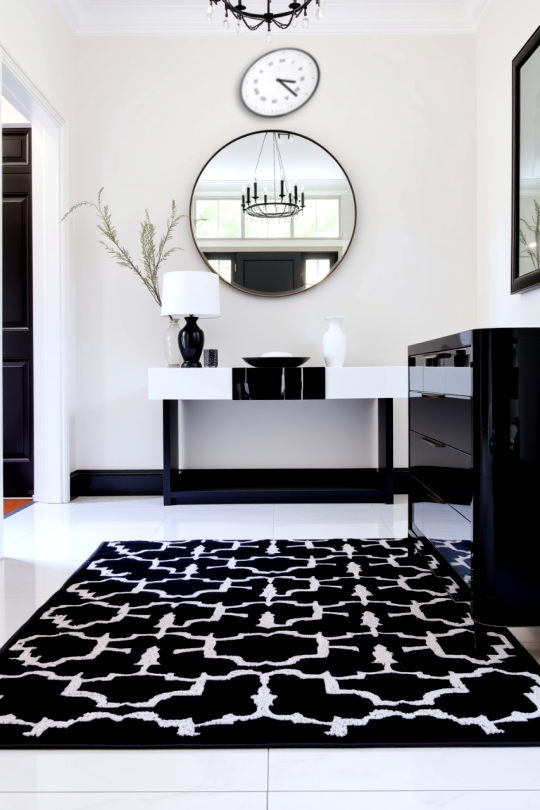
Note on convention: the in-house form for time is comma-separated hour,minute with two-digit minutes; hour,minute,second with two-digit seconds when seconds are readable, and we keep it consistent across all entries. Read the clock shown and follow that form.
3,22
